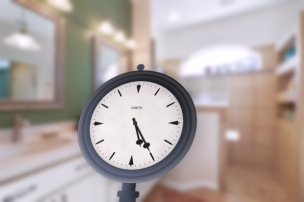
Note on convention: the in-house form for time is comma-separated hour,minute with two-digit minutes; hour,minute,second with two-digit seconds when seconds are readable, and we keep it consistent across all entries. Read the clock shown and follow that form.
5,25
